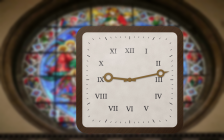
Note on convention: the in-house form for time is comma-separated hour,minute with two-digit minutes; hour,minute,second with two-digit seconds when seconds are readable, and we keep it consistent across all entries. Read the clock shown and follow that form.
9,13
